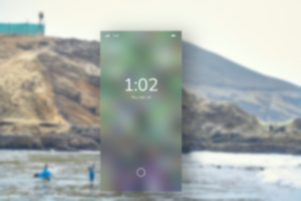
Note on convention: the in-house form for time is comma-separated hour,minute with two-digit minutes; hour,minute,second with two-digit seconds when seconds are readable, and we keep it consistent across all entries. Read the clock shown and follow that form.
1,02
